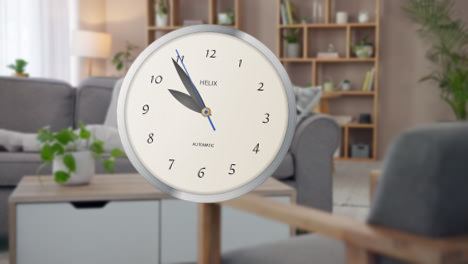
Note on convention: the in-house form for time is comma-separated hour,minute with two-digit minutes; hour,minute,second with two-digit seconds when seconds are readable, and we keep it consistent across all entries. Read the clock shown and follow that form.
9,53,55
